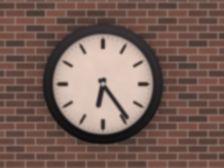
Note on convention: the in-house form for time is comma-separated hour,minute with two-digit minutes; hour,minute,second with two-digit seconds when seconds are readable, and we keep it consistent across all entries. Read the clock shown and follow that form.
6,24
